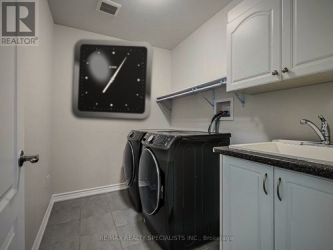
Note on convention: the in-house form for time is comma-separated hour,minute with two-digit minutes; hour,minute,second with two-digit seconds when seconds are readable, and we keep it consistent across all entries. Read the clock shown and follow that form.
7,05
